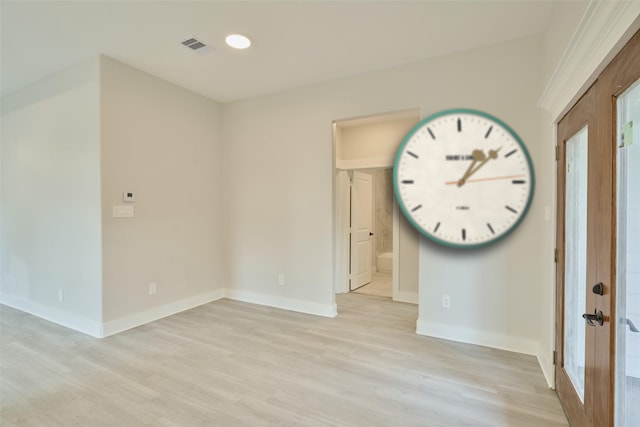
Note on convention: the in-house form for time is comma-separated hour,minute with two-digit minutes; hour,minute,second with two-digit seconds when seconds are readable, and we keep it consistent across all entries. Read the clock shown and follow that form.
1,08,14
